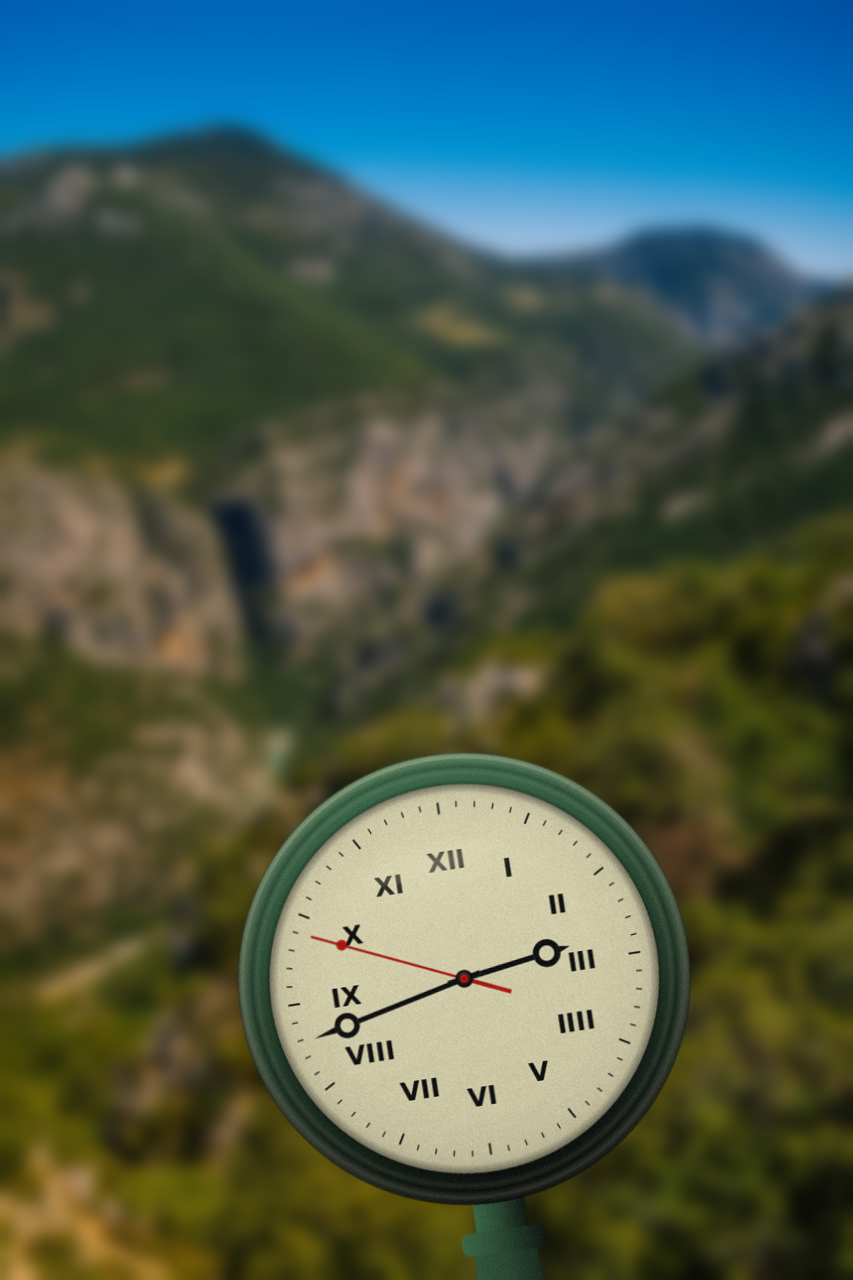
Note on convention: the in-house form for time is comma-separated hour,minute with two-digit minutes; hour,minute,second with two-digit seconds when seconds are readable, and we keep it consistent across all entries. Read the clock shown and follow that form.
2,42,49
